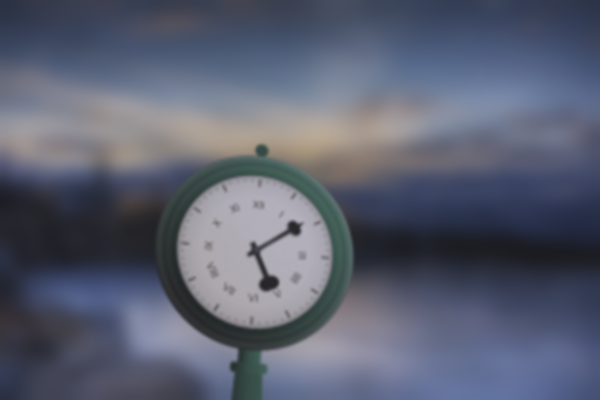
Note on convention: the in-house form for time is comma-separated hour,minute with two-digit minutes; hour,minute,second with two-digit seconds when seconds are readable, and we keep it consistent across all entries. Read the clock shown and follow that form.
5,09
